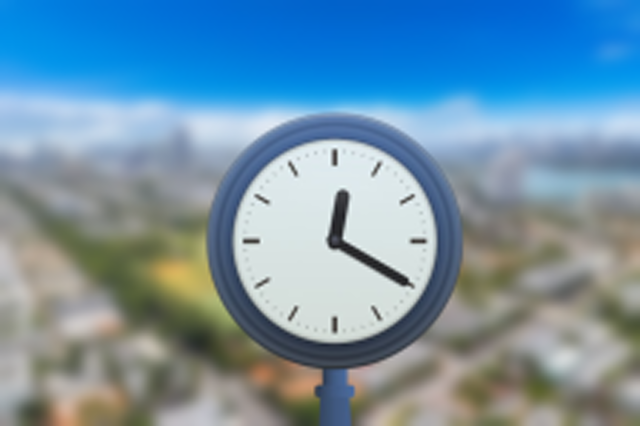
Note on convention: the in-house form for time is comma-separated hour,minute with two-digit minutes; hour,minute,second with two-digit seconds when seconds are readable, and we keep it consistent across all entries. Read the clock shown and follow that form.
12,20
